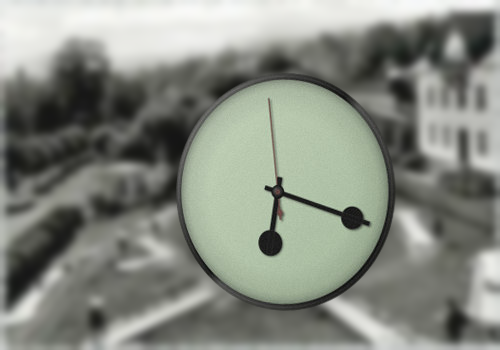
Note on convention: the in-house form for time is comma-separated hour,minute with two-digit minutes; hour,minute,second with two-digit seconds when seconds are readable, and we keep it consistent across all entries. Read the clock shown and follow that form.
6,17,59
